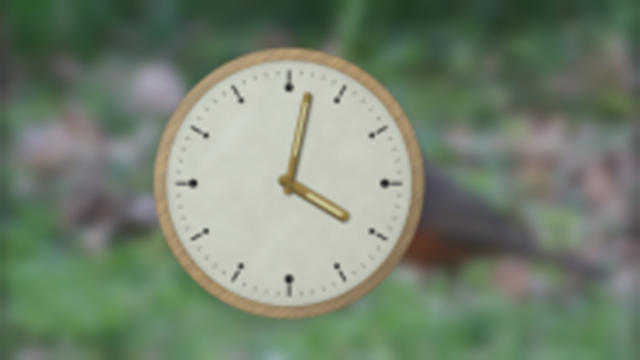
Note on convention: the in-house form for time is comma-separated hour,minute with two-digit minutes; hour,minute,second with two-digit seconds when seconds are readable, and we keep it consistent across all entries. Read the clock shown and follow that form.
4,02
